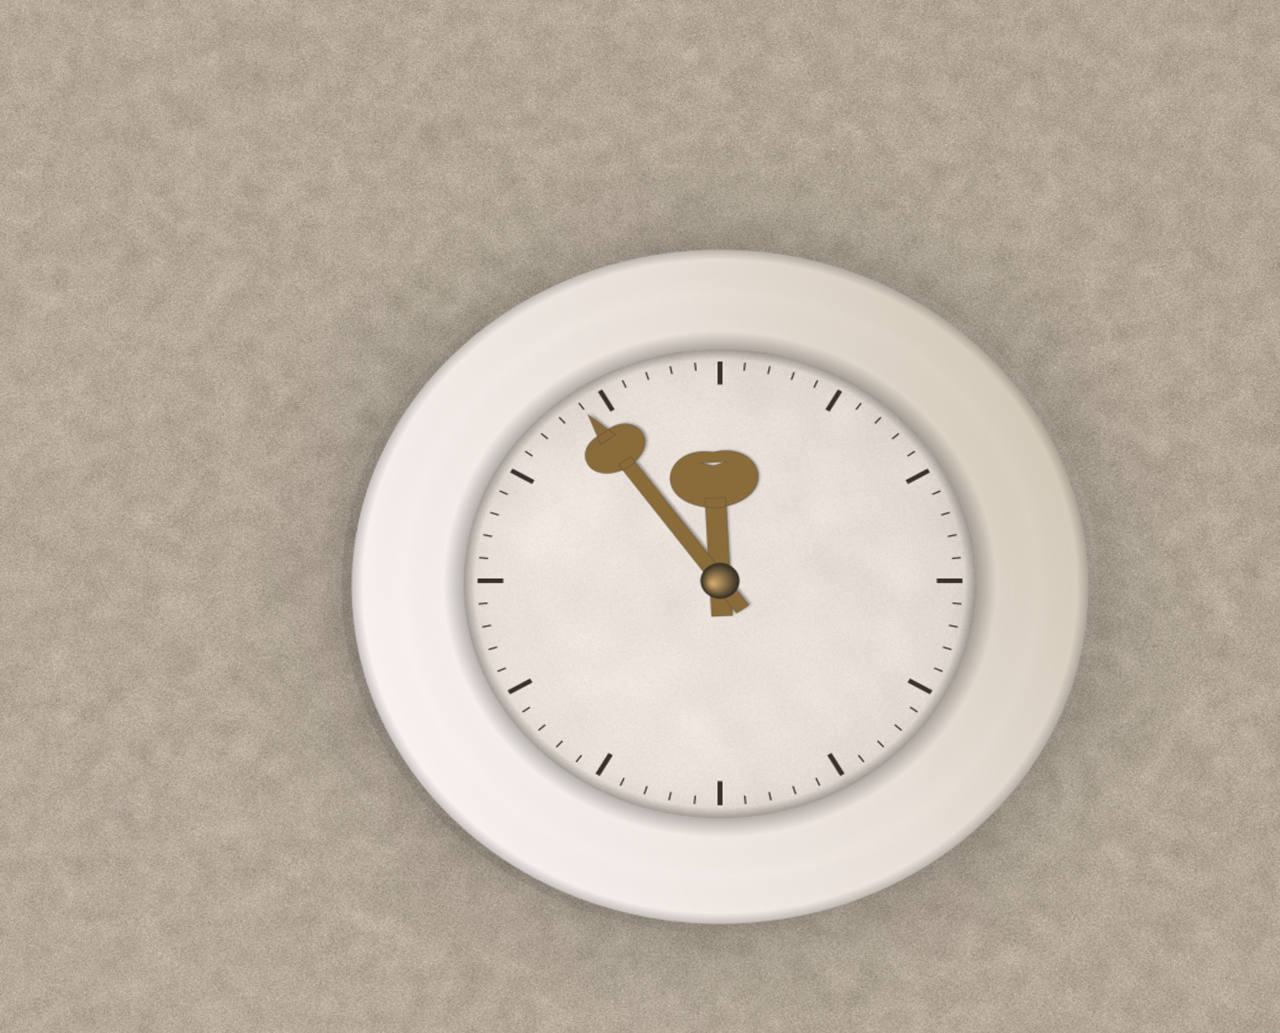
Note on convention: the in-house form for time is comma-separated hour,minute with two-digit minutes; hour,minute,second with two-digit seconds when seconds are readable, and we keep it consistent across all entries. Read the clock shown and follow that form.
11,54
